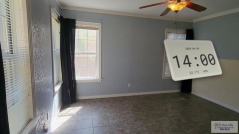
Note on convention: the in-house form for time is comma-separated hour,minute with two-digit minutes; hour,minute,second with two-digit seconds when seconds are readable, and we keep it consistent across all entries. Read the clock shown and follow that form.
14,00
